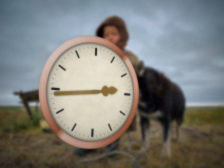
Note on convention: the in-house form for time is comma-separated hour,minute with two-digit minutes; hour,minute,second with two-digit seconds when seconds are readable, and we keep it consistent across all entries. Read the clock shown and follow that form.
2,44
